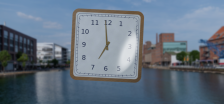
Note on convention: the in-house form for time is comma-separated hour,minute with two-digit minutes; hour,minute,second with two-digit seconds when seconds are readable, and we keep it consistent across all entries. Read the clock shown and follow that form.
6,59
